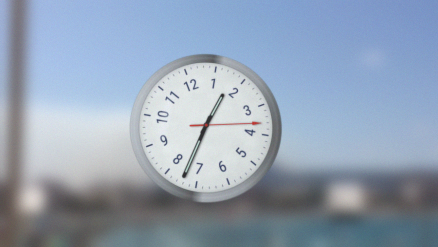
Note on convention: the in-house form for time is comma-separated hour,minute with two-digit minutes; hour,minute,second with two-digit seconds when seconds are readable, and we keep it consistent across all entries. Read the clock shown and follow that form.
1,37,18
